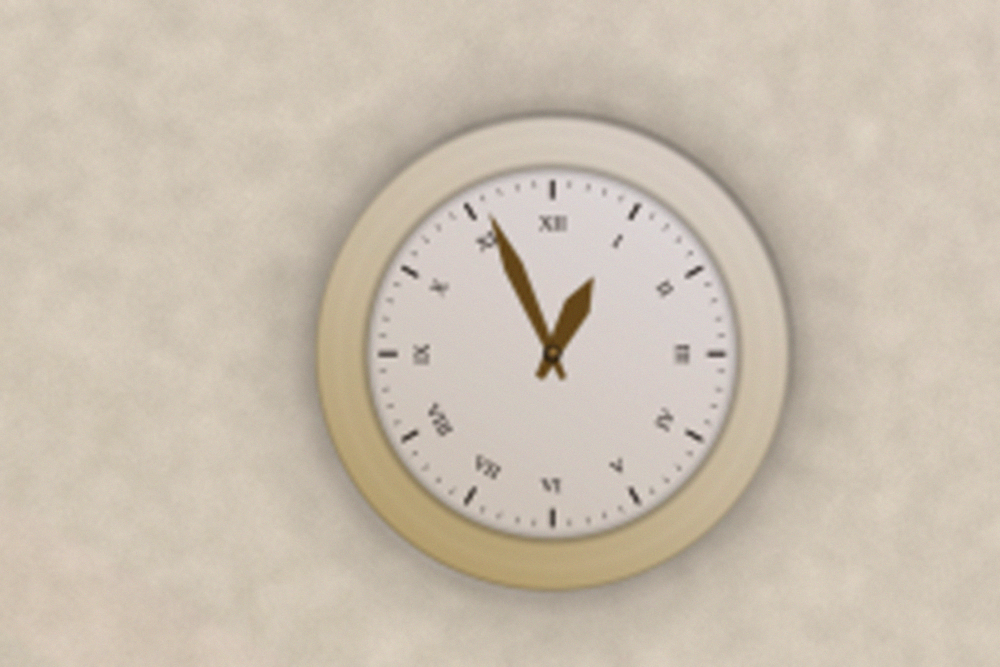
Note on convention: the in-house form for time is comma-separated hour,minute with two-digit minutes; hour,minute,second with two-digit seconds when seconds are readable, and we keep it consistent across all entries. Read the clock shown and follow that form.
12,56
